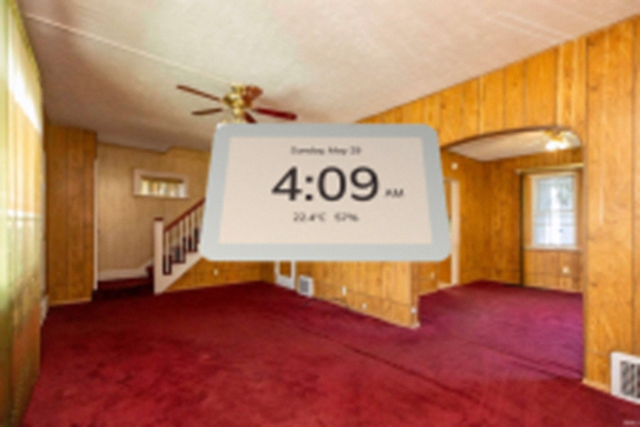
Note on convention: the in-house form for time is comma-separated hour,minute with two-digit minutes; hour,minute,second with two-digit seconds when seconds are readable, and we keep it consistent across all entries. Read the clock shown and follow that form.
4,09
